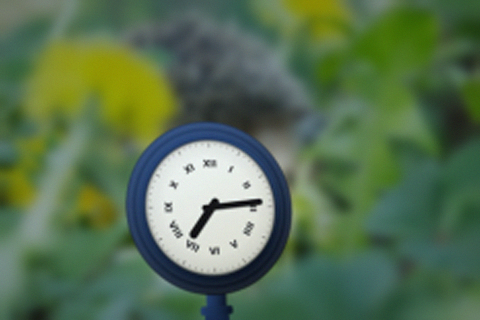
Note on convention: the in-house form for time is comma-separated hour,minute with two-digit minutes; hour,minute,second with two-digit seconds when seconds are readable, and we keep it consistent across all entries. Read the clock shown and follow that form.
7,14
